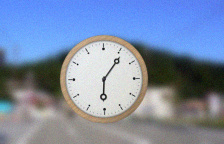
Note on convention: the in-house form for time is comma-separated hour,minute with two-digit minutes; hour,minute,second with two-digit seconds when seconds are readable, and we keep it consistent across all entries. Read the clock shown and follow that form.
6,06
